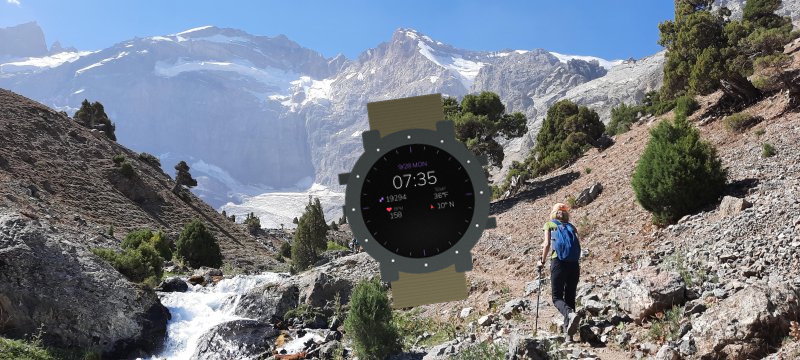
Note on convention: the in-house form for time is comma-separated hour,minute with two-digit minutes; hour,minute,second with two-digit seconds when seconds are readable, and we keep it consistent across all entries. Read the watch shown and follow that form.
7,35
